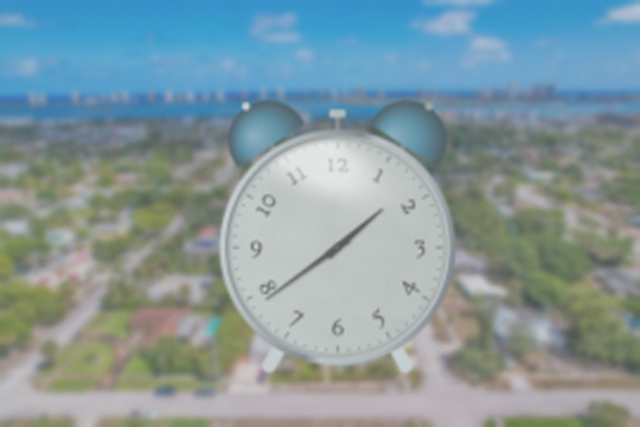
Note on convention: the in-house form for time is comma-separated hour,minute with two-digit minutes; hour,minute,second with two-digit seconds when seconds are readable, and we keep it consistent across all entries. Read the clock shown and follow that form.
1,39
